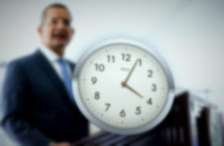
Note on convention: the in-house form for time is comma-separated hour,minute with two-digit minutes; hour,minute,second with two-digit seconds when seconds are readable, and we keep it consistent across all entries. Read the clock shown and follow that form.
4,04
